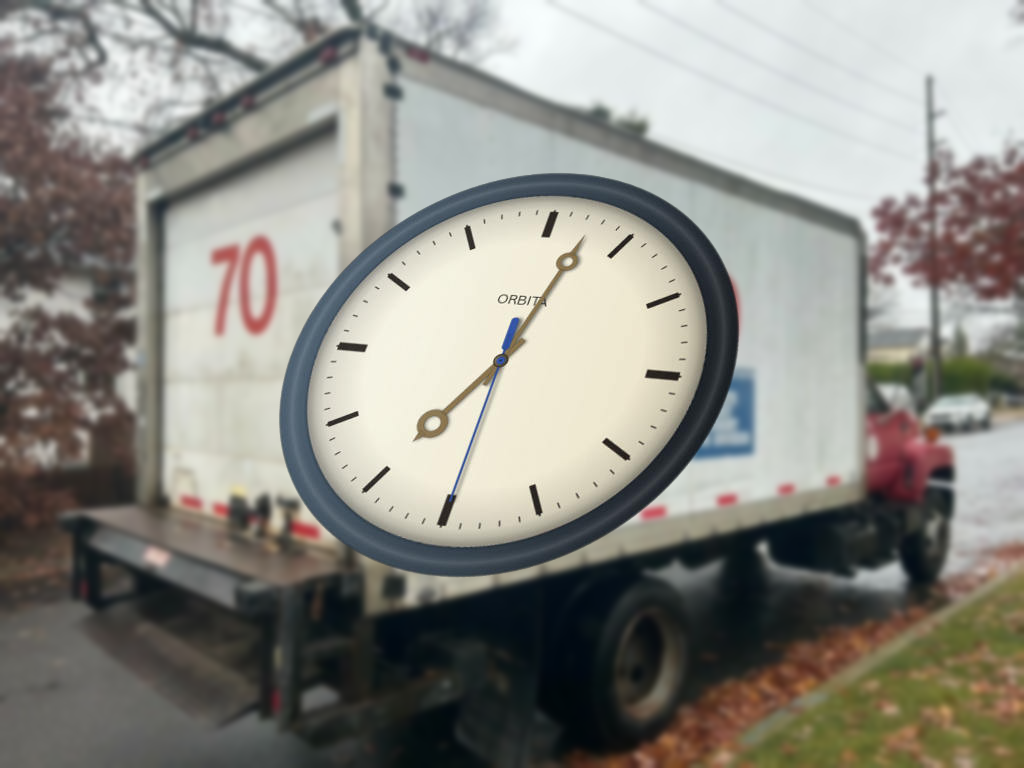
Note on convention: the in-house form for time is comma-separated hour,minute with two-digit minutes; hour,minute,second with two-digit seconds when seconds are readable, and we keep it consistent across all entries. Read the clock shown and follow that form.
7,02,30
